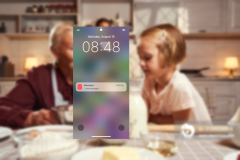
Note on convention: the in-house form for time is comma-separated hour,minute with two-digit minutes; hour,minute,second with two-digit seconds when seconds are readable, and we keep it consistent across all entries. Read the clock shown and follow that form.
8,48
